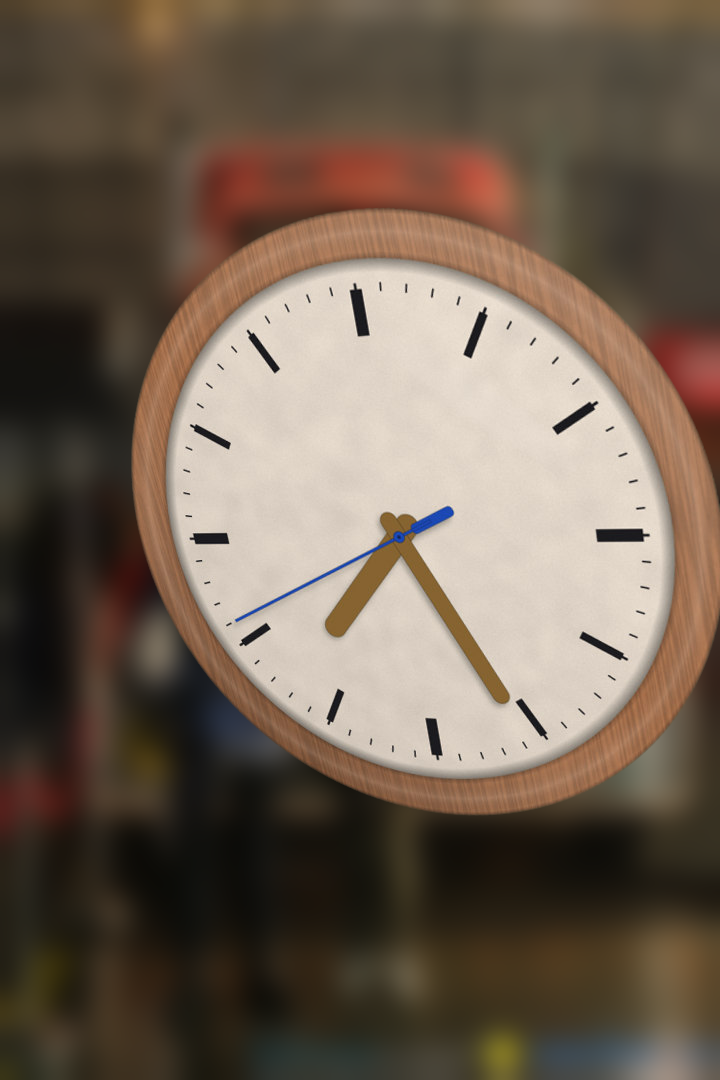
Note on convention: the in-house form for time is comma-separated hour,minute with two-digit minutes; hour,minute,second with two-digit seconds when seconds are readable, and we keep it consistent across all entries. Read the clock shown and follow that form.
7,25,41
